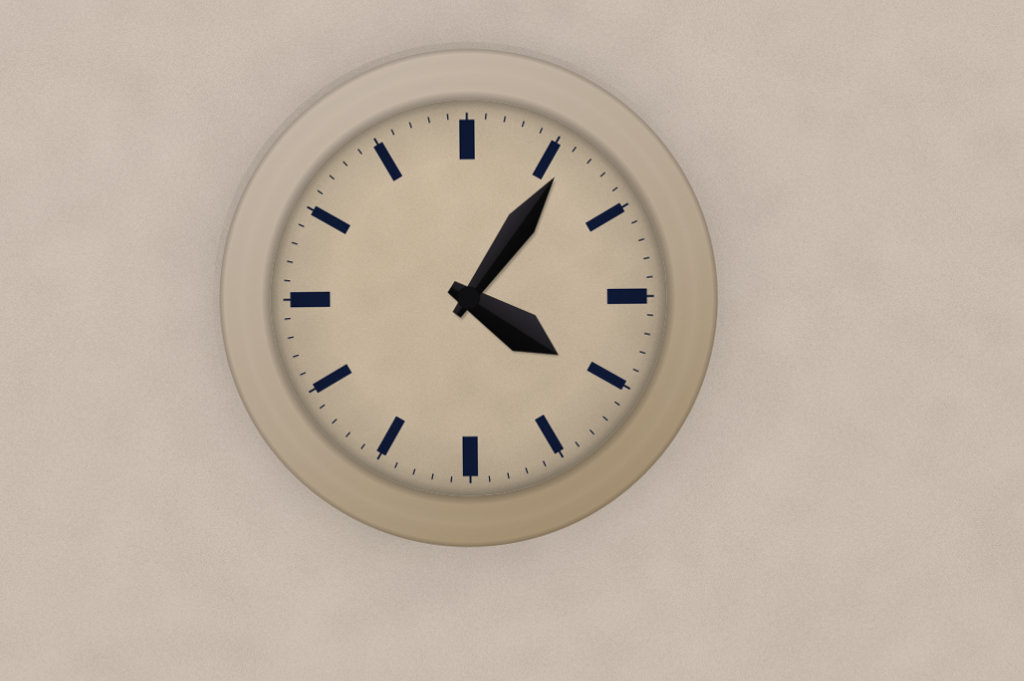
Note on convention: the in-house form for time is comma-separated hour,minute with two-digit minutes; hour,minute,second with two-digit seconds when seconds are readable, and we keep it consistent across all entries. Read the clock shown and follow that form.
4,06
